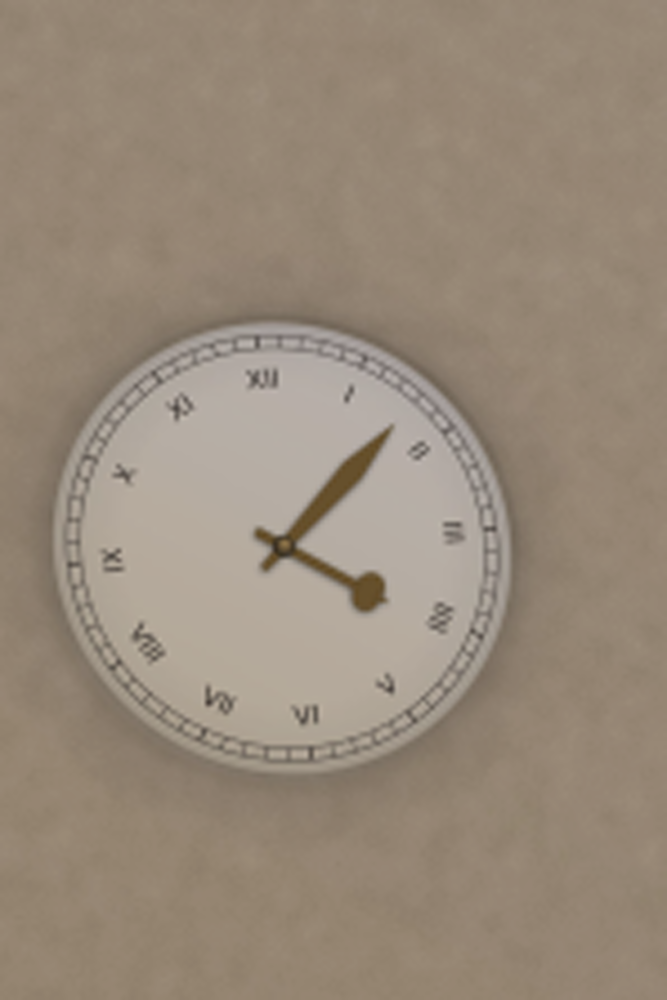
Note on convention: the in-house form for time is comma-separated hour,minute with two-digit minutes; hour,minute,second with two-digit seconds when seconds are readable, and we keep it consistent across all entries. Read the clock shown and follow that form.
4,08
